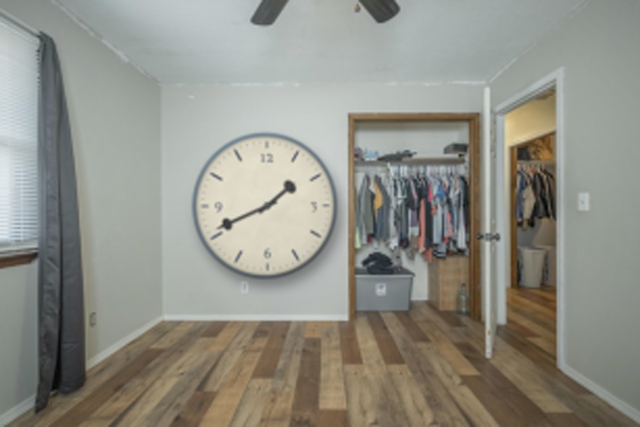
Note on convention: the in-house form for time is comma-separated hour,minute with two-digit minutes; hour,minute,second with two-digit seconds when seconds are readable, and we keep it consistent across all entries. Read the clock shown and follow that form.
1,41
